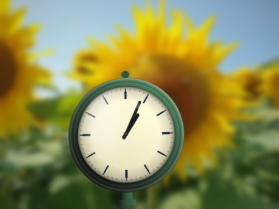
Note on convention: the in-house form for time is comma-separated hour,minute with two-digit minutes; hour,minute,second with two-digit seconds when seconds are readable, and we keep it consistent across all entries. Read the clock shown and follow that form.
1,04
